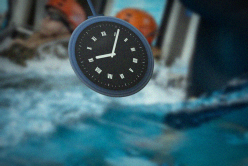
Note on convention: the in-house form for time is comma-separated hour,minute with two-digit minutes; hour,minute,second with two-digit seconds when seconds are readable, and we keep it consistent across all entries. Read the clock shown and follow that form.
9,06
